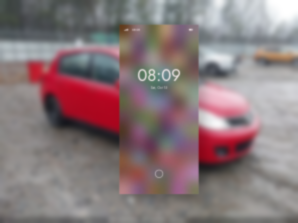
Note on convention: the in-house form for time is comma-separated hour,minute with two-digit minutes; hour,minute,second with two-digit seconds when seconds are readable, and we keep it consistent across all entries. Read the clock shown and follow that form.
8,09
